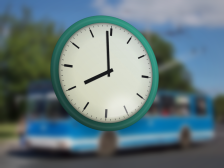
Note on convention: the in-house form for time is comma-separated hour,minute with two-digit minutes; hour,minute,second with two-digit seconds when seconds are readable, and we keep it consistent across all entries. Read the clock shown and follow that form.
7,59
